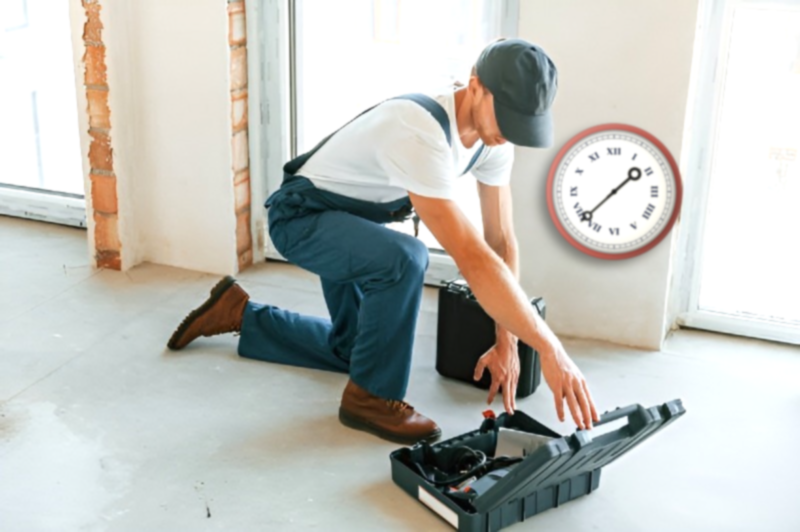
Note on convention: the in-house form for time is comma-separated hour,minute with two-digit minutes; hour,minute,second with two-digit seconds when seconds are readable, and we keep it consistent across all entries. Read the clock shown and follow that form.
1,38
